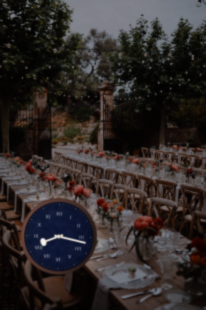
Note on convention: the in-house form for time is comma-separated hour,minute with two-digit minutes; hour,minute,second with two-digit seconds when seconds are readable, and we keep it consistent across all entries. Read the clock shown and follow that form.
8,17
